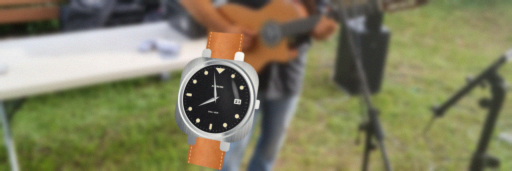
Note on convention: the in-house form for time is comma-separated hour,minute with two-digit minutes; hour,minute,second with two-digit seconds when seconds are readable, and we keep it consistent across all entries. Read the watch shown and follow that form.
7,58
